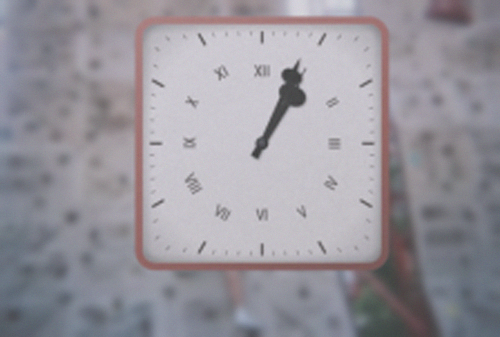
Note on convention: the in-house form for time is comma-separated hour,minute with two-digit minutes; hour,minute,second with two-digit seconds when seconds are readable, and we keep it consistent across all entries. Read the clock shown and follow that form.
1,04
